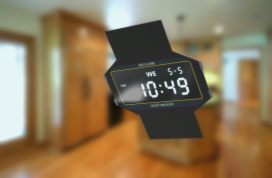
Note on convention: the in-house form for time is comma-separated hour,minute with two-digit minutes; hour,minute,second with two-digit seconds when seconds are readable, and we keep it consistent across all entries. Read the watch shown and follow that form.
10,49
